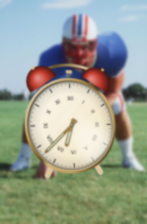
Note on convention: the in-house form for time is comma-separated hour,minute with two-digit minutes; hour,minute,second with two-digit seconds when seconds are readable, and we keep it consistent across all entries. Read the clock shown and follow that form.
6,38
